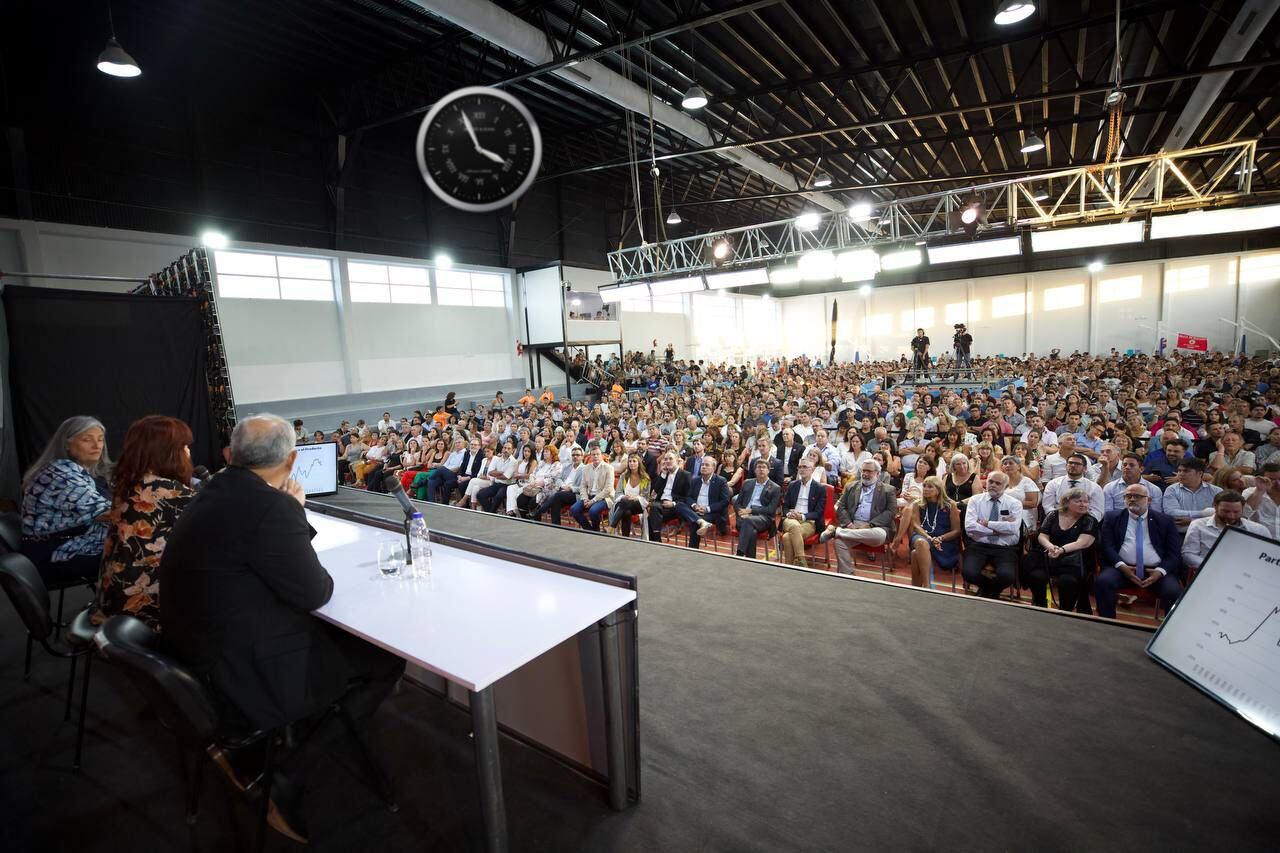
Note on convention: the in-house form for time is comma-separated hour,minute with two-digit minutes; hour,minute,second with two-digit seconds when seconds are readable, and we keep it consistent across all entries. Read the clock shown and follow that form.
3,56
